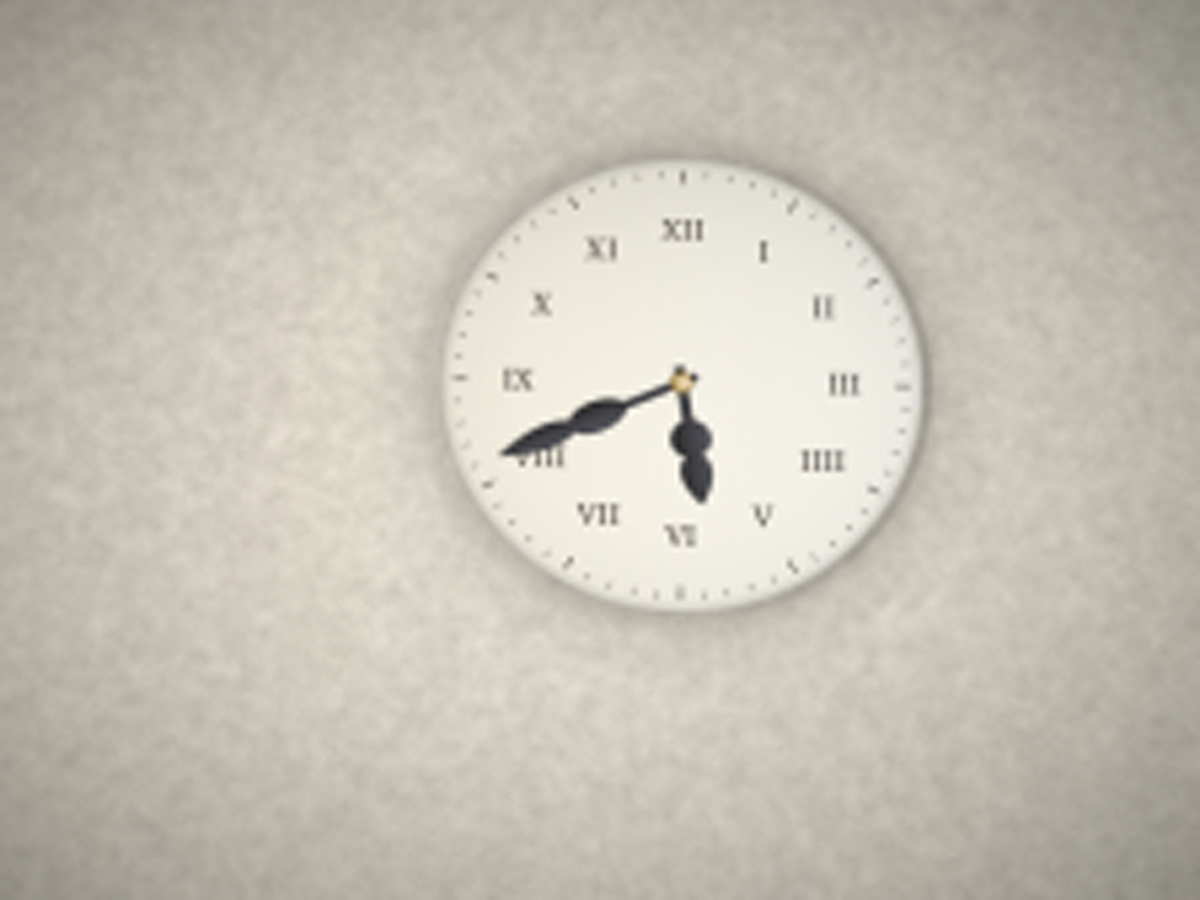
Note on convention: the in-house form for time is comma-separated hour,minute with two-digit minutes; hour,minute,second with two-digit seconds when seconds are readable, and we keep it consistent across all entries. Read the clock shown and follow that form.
5,41
